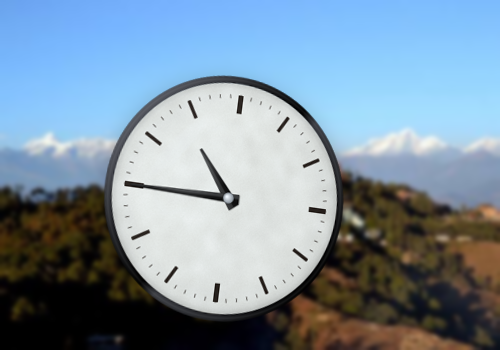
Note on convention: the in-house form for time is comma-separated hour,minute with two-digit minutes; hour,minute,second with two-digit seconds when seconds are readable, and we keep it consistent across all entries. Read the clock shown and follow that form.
10,45
